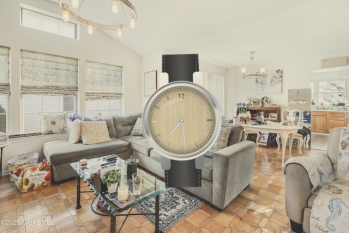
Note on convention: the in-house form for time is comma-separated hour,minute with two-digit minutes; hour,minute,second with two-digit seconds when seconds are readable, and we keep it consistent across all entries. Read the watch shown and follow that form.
7,29
